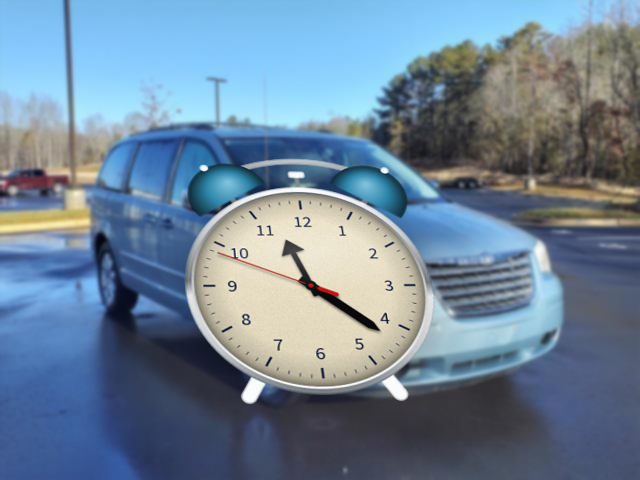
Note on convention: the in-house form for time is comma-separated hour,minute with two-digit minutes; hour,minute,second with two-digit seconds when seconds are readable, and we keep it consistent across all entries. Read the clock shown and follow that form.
11,21,49
